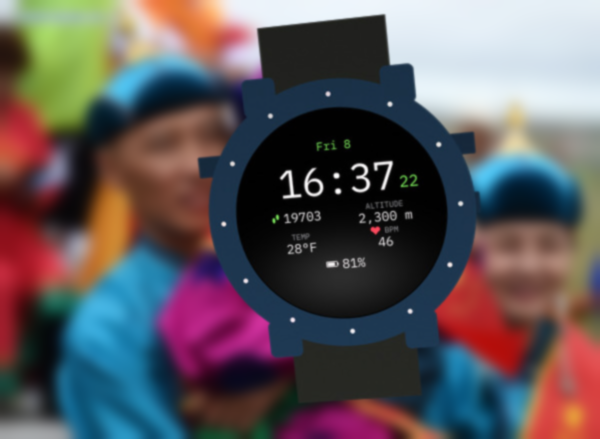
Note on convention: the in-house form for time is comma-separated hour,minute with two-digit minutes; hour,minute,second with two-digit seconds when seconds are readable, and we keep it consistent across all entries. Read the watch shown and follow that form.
16,37,22
